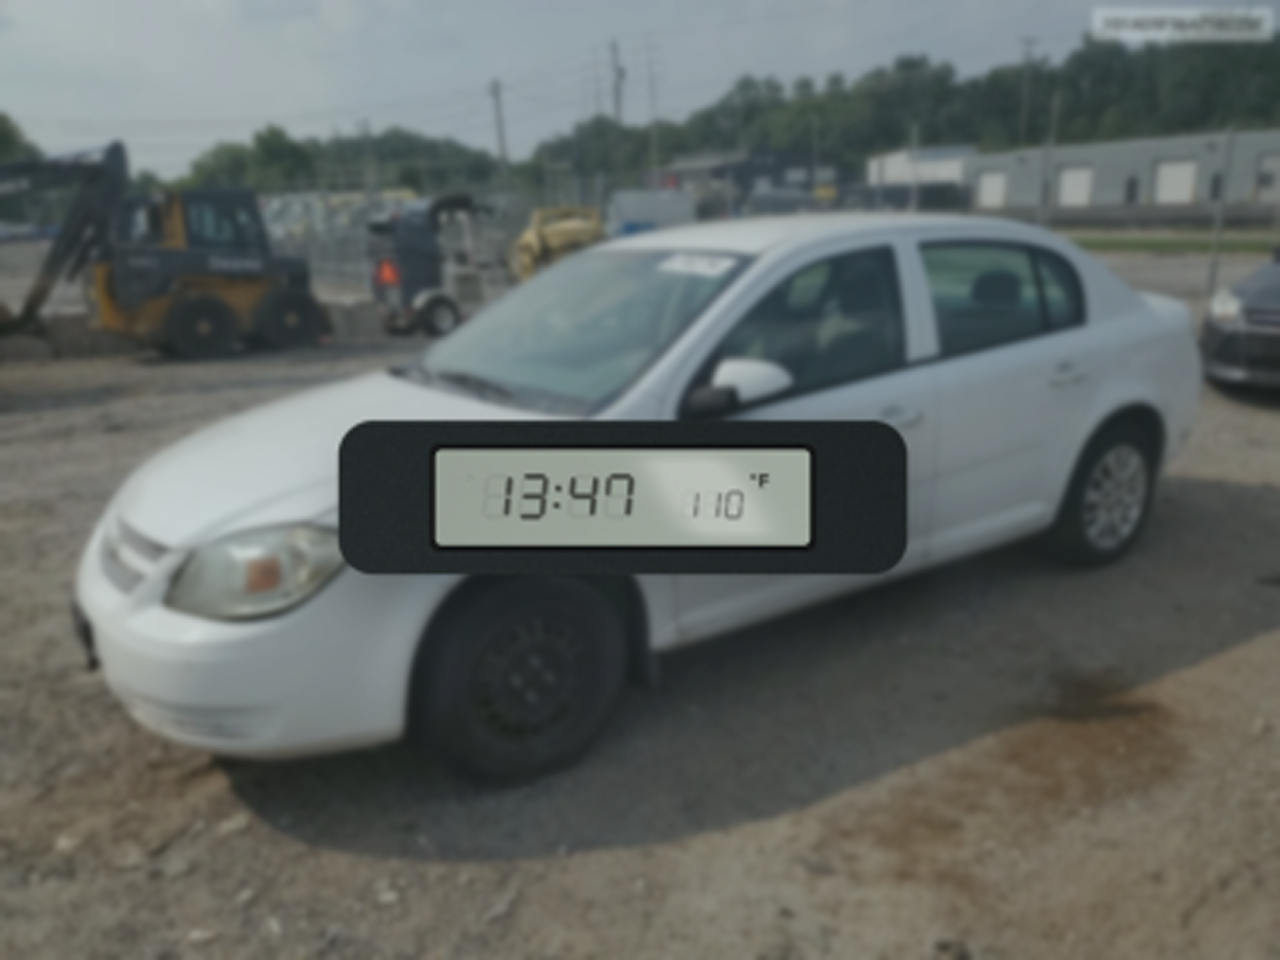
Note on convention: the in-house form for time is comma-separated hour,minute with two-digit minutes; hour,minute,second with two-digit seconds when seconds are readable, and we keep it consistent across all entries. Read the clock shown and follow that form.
13,47
